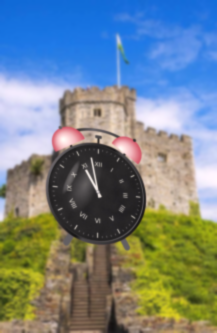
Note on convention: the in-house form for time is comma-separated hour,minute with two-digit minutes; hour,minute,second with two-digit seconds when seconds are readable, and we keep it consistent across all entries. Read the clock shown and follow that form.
10,58
